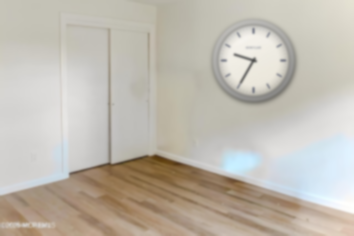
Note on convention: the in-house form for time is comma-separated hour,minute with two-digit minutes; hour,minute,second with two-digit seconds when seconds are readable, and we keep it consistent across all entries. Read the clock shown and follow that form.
9,35
